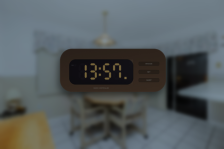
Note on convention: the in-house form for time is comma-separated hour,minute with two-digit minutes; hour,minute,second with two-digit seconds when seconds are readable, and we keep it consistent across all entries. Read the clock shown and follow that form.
13,57
